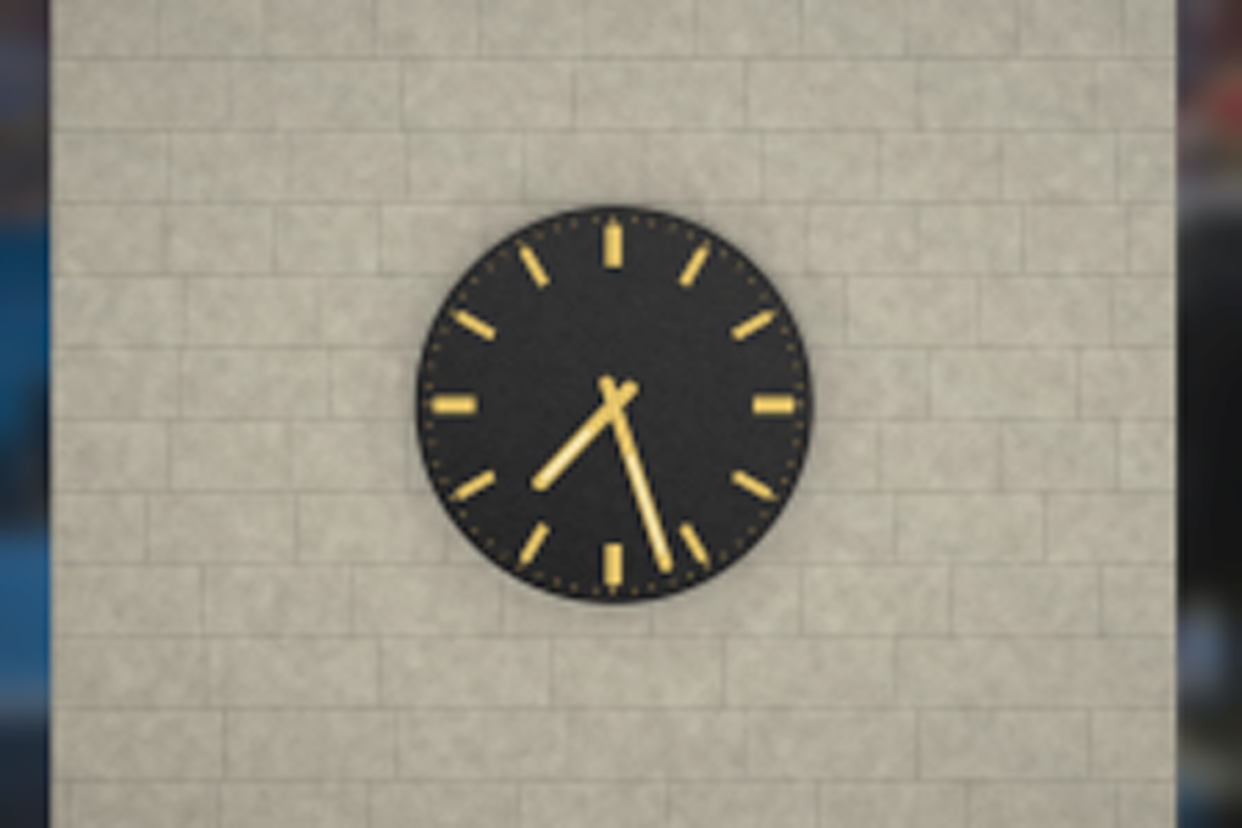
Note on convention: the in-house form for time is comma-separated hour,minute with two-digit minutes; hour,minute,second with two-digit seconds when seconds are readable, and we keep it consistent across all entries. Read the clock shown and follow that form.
7,27
